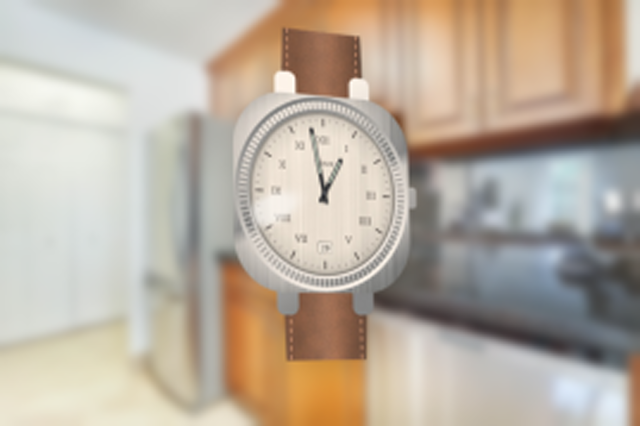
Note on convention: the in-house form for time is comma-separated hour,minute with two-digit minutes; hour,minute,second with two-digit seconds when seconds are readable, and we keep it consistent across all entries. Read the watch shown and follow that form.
12,58
